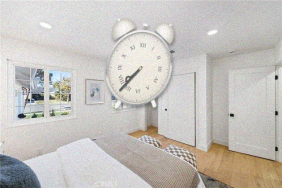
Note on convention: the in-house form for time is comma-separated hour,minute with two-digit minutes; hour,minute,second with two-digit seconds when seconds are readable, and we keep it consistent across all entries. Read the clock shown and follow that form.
7,37
